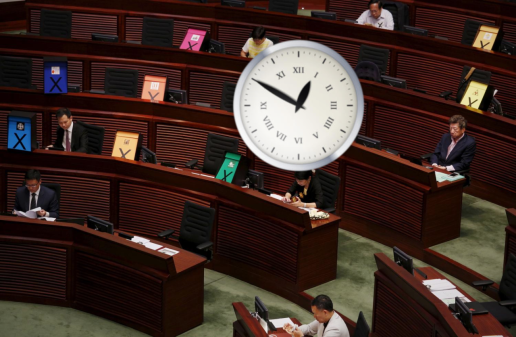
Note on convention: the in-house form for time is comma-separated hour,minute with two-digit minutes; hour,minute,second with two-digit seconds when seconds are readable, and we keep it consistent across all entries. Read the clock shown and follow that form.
12,50
